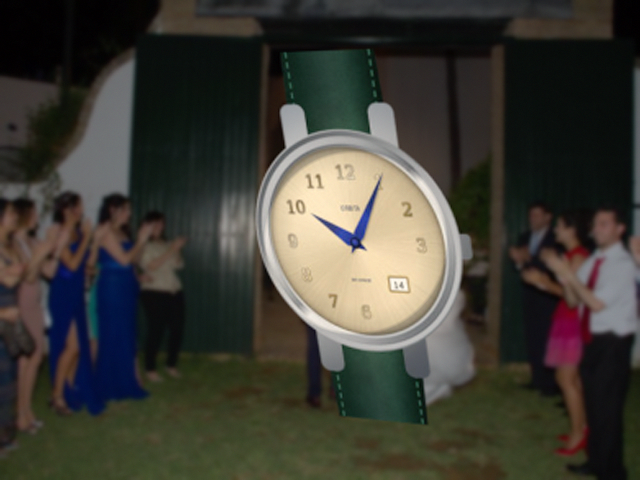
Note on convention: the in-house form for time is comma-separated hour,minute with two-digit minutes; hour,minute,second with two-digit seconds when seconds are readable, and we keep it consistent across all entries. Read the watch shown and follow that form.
10,05
